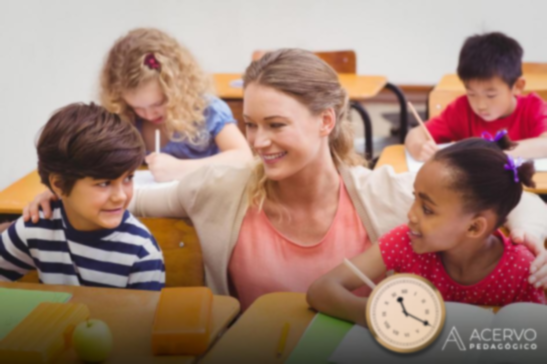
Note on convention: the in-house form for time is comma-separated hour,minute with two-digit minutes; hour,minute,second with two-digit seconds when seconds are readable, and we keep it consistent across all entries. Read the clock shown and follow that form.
11,20
